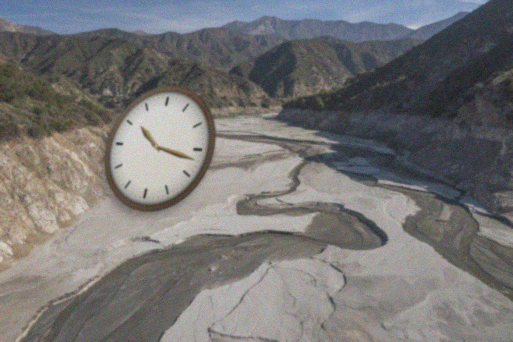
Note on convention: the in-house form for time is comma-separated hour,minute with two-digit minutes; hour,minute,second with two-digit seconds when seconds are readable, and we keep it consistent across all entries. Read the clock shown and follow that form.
10,17
